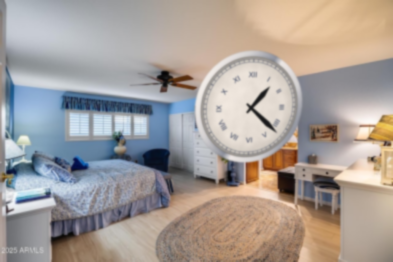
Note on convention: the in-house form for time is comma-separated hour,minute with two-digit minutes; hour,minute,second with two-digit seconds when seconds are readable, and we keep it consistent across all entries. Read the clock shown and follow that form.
1,22
